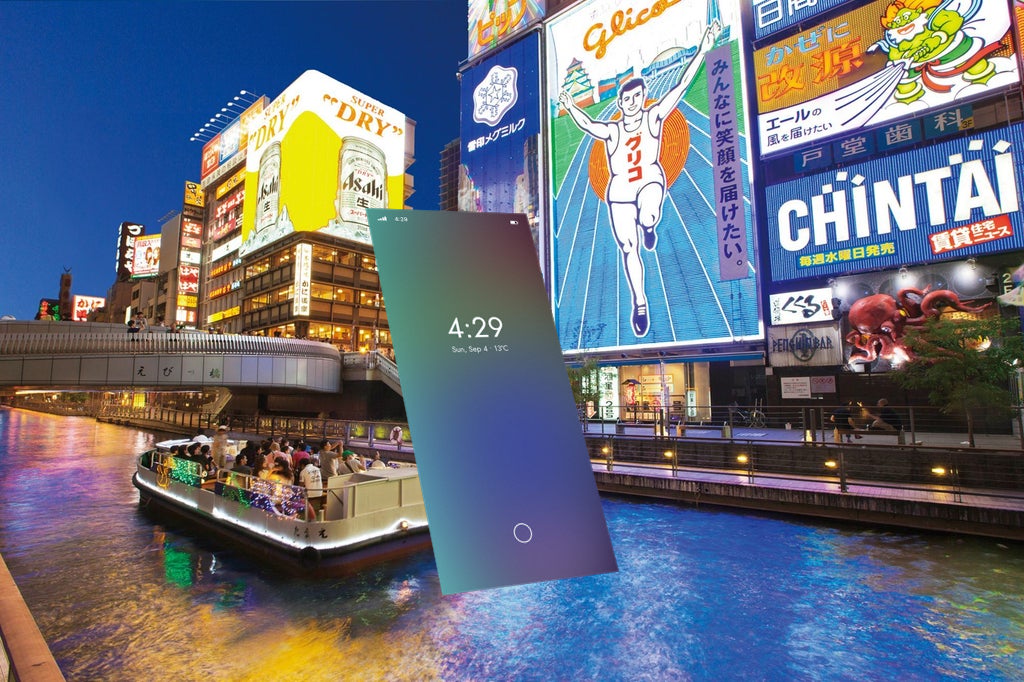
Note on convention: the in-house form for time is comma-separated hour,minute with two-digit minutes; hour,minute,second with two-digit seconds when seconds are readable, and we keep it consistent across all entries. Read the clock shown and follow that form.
4,29
